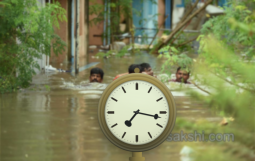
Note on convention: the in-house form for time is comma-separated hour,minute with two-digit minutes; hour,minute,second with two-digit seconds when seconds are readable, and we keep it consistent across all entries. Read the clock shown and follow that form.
7,17
